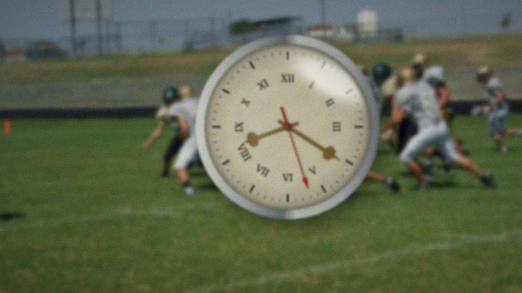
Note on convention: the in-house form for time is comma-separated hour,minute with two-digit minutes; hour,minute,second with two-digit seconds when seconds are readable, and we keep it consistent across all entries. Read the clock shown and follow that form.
8,20,27
